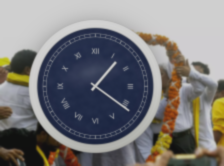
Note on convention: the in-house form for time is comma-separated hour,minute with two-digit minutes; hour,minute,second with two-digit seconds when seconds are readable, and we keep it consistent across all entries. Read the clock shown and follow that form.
1,21
